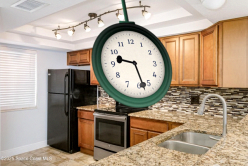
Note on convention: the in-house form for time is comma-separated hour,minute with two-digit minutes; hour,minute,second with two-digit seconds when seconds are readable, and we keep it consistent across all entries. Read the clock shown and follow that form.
9,28
